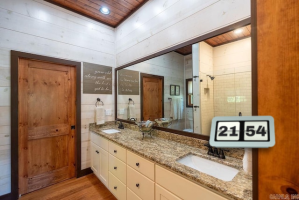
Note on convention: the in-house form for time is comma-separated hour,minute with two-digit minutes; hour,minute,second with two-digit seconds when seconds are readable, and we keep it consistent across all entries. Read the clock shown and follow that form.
21,54
